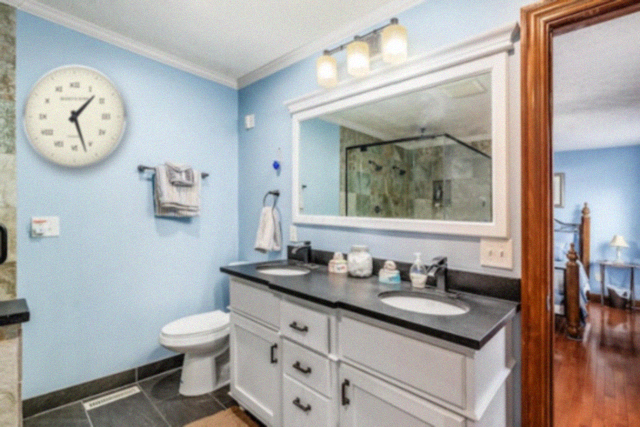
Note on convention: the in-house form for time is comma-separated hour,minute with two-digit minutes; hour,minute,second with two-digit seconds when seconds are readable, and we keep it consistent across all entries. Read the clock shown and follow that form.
1,27
